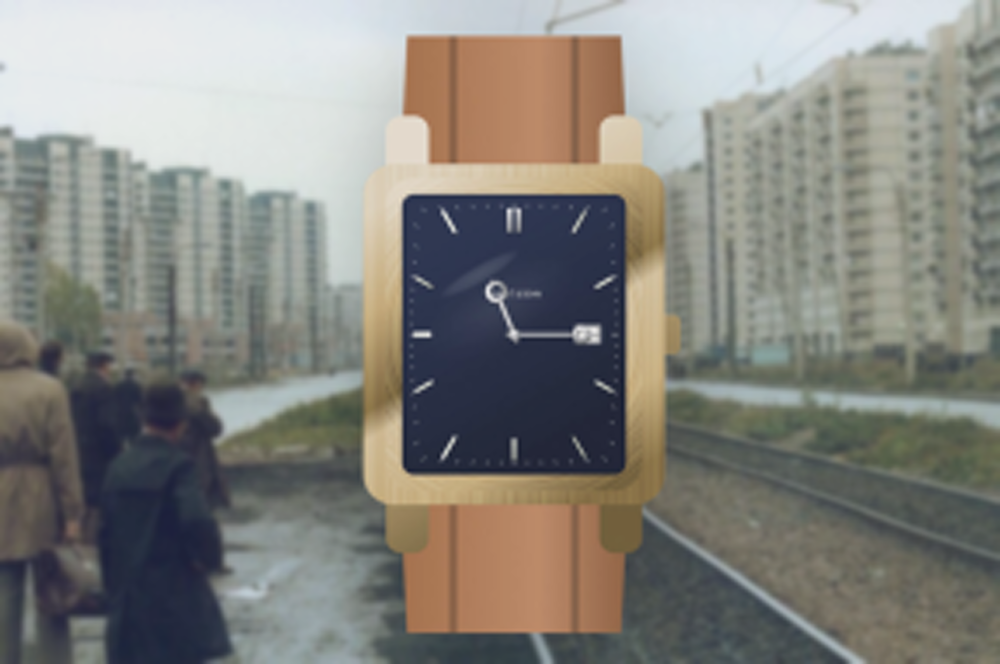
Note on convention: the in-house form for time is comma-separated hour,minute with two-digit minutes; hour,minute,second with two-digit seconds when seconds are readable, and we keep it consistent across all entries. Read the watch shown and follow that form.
11,15
